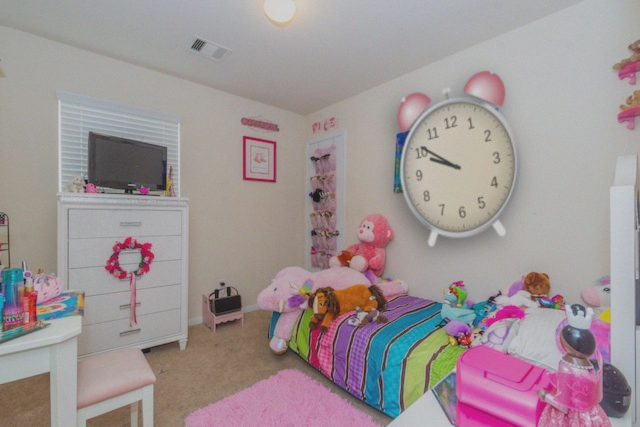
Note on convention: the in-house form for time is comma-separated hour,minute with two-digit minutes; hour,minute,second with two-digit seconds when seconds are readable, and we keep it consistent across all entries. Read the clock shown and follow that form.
9,51
